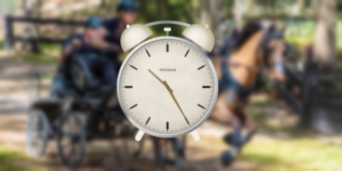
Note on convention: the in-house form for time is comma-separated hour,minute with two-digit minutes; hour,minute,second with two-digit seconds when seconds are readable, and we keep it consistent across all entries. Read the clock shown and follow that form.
10,25
